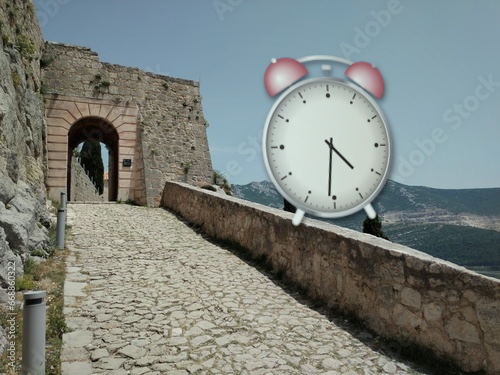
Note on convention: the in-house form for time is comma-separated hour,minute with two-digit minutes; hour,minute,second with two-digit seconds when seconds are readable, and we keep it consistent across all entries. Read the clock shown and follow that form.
4,31
